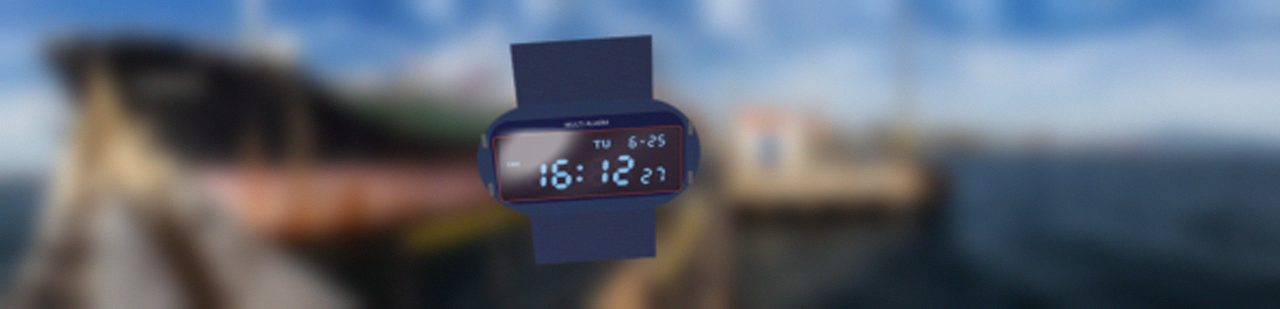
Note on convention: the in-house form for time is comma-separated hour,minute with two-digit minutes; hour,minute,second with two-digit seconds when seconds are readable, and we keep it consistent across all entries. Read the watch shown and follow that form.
16,12,27
